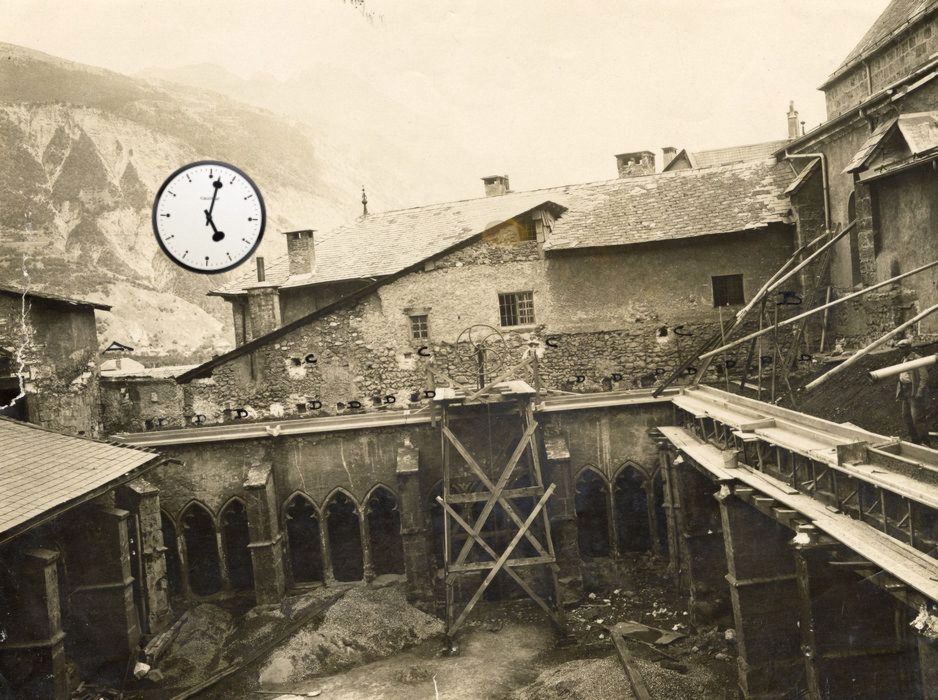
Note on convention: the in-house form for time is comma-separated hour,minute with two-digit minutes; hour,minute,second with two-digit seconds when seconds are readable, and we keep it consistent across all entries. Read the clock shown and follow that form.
5,02
